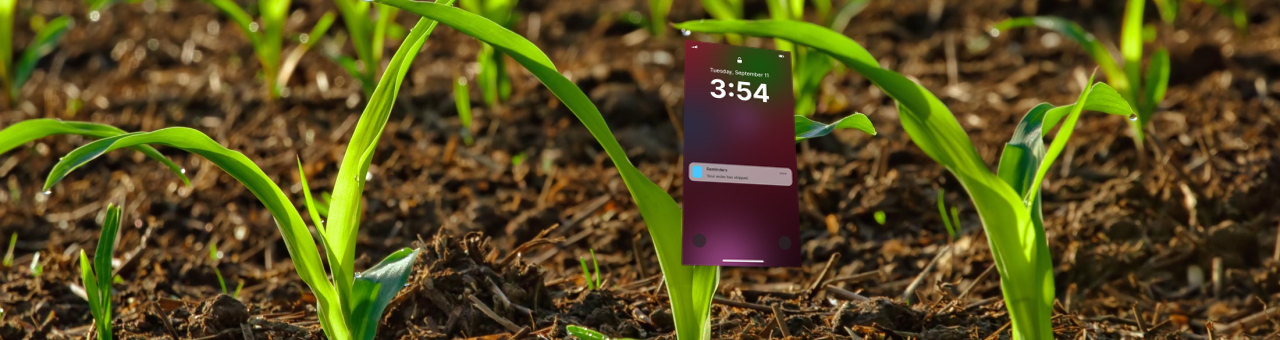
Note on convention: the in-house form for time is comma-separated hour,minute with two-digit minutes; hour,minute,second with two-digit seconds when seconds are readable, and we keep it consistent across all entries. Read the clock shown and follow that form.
3,54
